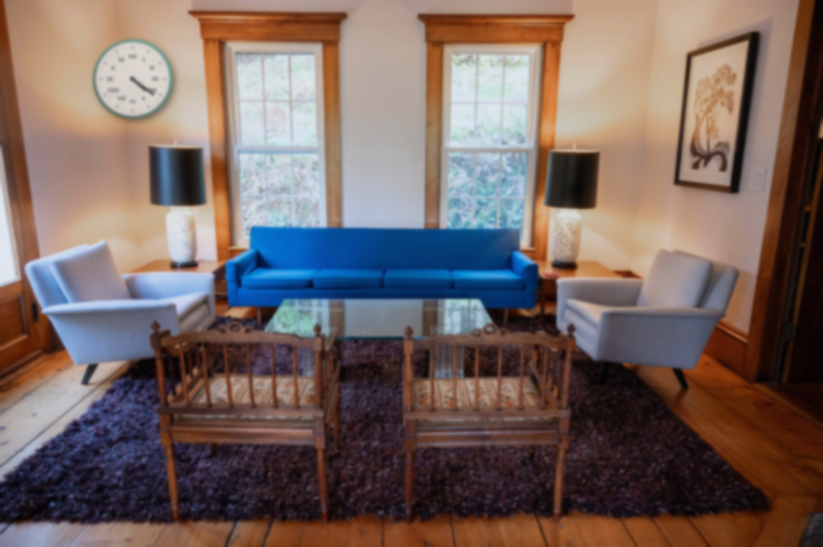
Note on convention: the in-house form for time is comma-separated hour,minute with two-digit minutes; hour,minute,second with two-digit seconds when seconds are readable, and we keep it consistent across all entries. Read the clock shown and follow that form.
4,21
